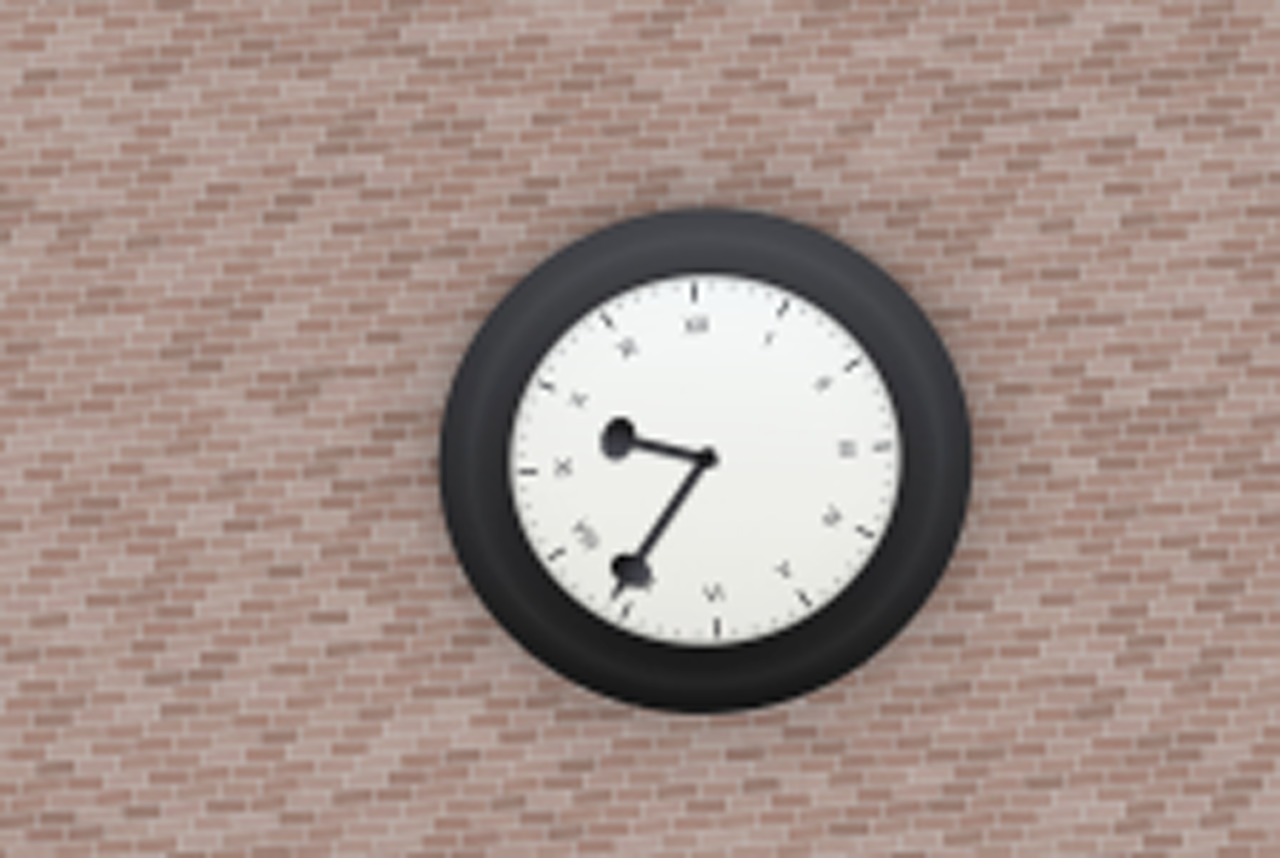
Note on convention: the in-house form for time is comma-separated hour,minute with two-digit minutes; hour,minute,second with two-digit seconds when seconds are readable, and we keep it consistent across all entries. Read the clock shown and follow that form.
9,36
